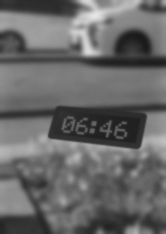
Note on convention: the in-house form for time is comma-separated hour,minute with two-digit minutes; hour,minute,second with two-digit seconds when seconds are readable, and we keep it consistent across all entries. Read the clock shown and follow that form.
6,46
